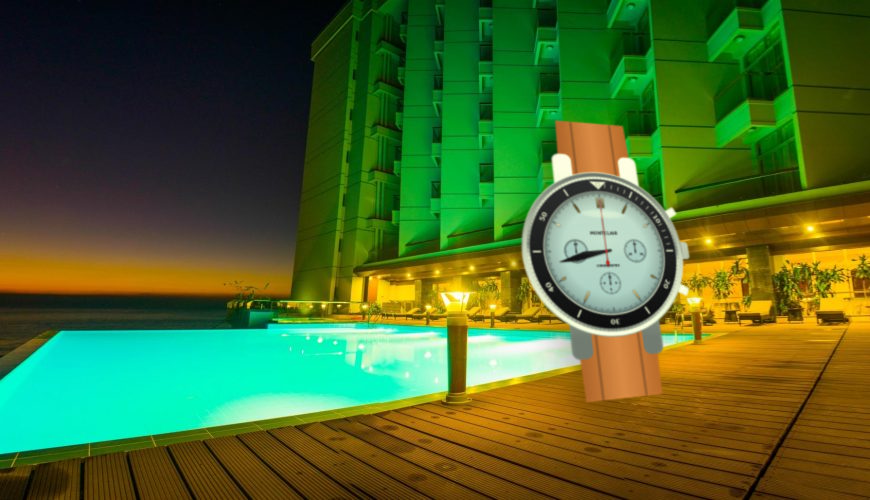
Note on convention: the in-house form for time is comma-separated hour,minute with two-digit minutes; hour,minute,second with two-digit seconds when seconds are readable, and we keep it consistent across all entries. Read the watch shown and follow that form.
8,43
